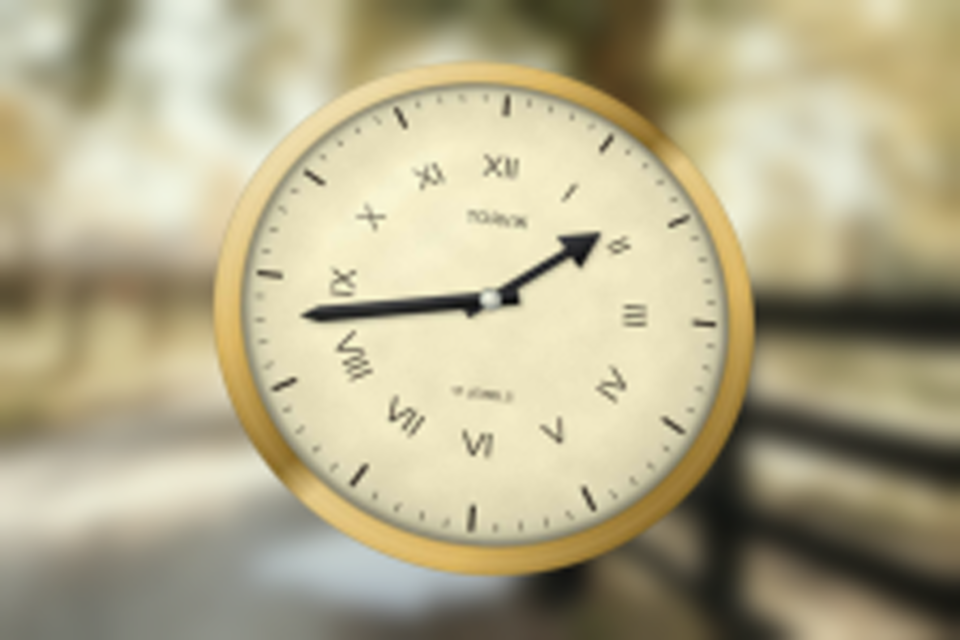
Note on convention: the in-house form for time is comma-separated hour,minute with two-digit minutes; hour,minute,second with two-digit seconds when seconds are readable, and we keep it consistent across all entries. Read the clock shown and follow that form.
1,43
